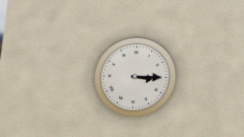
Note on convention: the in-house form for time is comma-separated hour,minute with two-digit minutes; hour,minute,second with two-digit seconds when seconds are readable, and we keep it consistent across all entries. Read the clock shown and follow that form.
3,15
